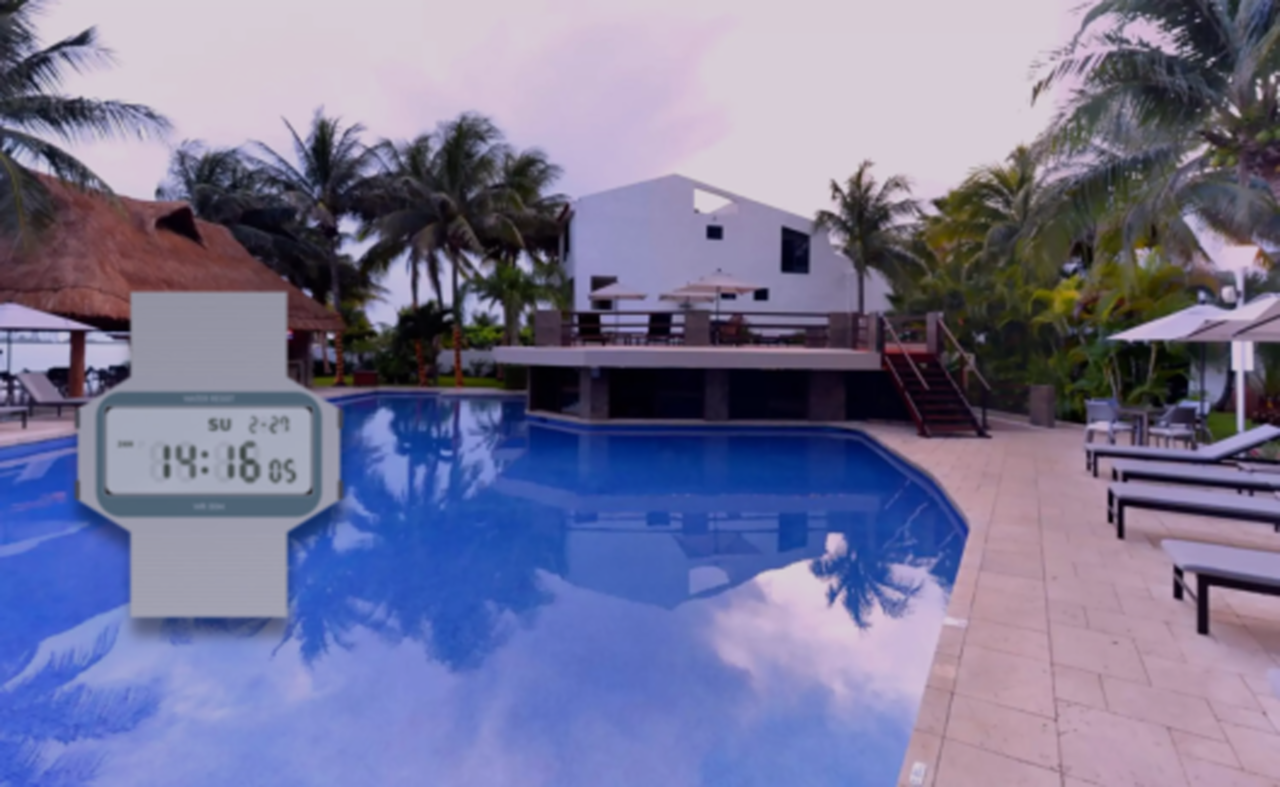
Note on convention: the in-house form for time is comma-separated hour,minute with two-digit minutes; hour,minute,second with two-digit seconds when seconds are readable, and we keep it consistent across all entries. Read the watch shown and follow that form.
14,16,05
